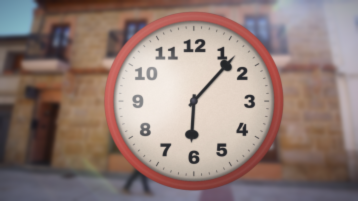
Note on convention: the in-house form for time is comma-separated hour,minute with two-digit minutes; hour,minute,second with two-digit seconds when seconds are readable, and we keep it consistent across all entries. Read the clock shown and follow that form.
6,07
